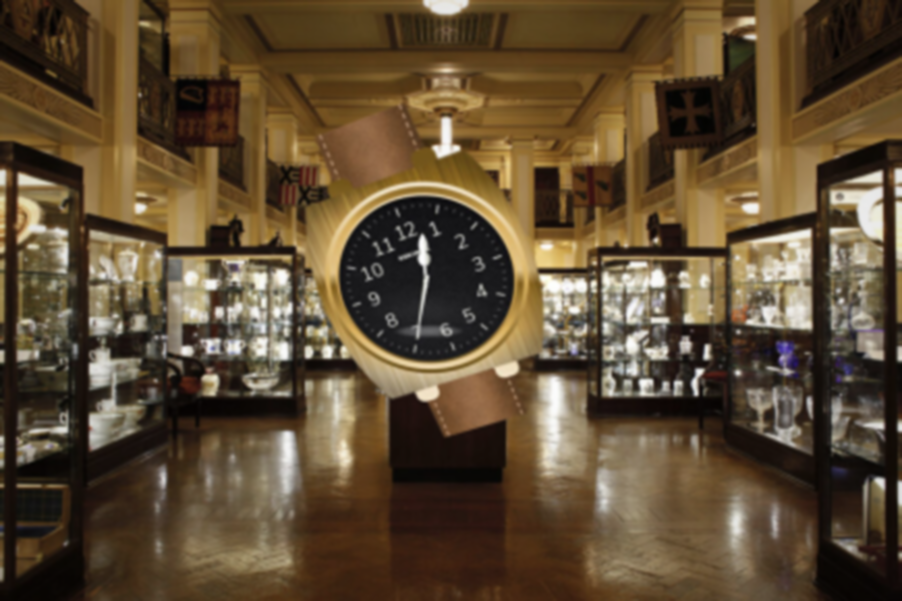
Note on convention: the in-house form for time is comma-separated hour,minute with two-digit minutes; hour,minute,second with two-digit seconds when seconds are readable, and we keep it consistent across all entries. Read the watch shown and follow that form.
12,35
